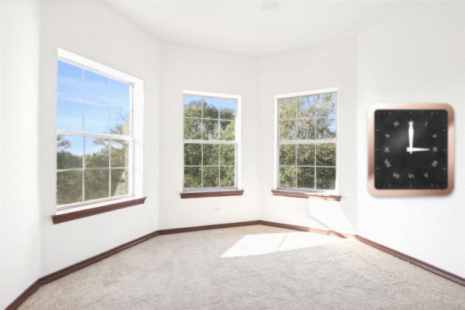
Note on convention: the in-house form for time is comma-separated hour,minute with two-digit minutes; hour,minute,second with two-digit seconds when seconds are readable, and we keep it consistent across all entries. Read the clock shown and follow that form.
3,00
